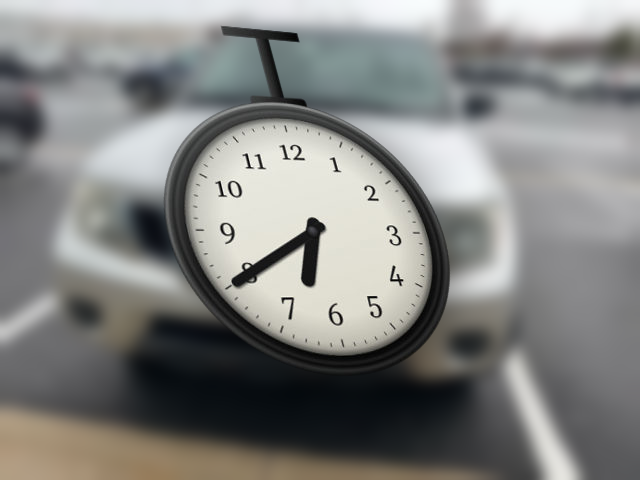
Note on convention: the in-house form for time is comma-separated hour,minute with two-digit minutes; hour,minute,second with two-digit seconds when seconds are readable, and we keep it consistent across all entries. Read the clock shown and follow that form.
6,40
